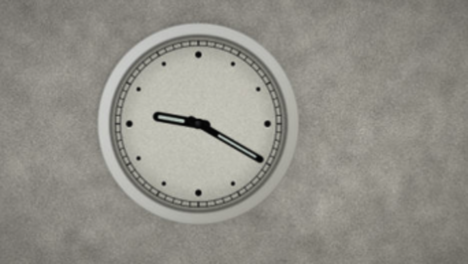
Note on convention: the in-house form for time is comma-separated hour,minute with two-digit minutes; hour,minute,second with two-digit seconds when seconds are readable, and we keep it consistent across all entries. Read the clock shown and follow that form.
9,20
